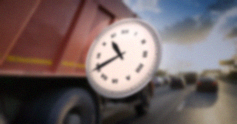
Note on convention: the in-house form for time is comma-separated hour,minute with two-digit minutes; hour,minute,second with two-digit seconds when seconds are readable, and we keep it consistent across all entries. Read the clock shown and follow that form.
10,40
